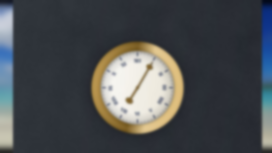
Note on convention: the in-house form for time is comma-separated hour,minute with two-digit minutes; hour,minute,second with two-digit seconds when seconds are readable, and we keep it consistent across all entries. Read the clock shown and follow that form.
7,05
